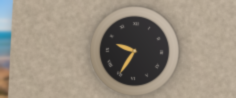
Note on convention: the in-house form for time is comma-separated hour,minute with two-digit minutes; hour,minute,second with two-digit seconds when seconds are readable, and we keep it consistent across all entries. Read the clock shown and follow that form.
9,35
